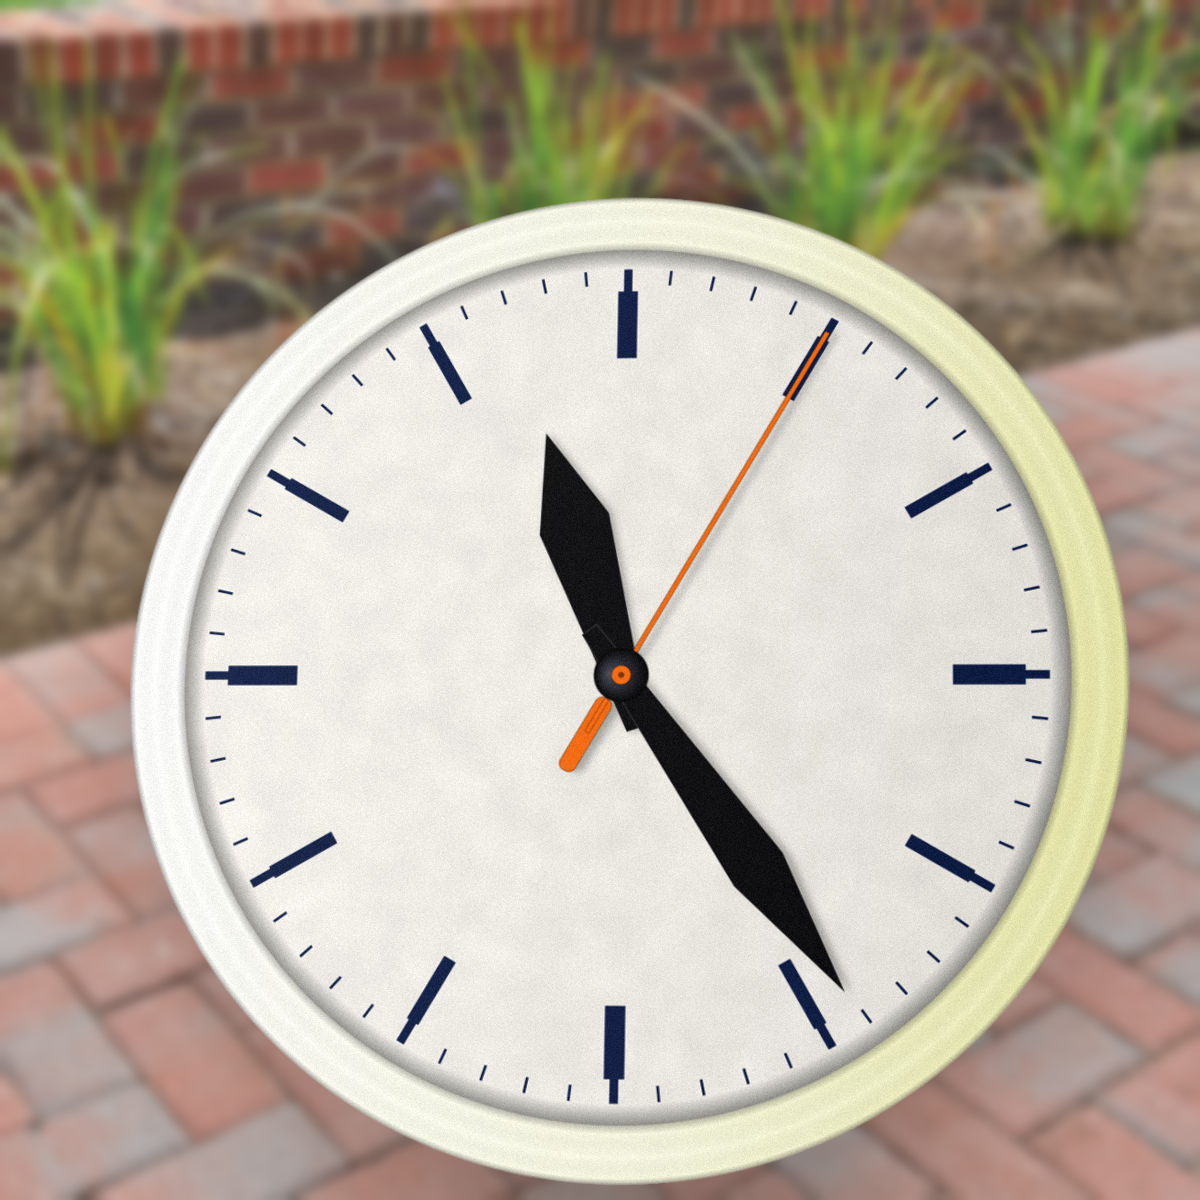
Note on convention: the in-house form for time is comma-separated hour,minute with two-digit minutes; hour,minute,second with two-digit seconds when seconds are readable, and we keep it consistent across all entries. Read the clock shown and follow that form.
11,24,05
